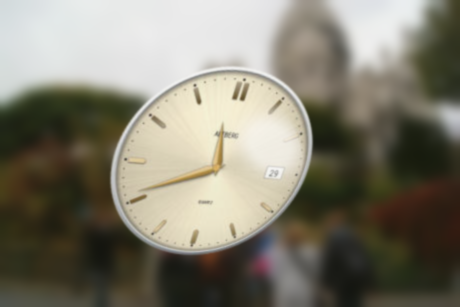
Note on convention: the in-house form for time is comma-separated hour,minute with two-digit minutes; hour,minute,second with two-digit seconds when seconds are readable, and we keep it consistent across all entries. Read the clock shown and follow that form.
11,41
